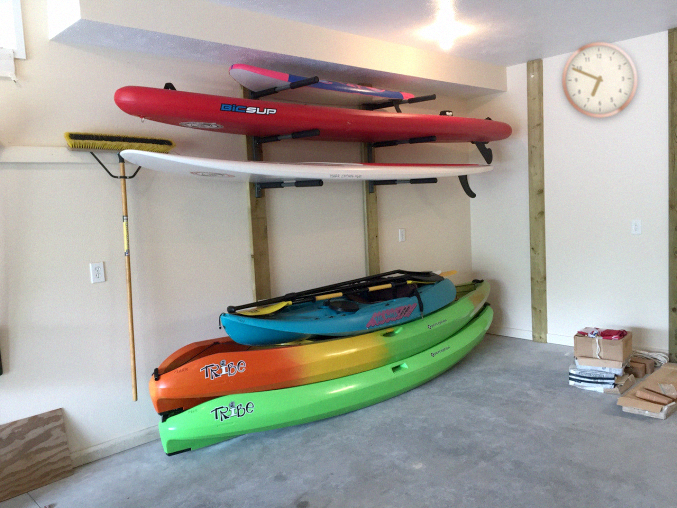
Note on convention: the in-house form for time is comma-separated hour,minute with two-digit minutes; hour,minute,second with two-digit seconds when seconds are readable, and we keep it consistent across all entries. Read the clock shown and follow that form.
6,49
